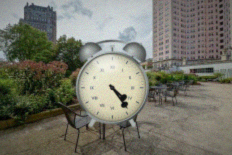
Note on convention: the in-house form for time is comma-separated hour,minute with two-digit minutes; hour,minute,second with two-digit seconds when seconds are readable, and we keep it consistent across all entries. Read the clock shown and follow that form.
4,24
